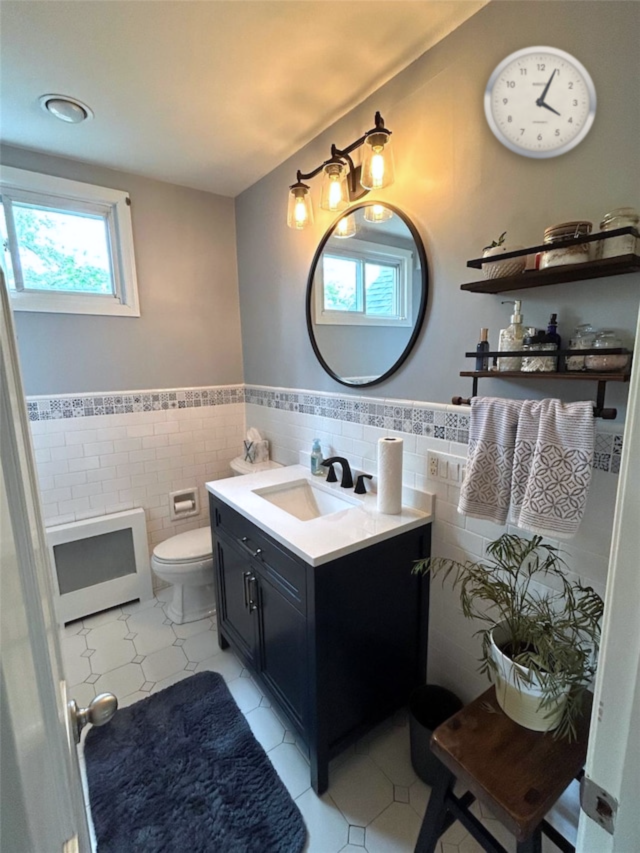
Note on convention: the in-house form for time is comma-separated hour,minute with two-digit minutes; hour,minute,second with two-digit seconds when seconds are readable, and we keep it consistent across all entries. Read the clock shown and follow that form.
4,04
